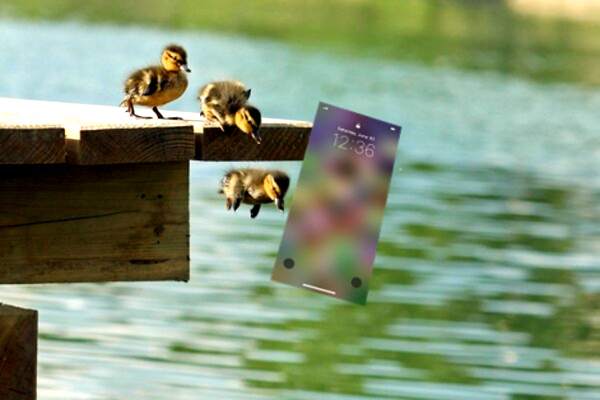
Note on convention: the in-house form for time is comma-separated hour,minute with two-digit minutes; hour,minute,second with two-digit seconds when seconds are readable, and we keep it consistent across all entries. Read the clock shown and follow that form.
12,36
